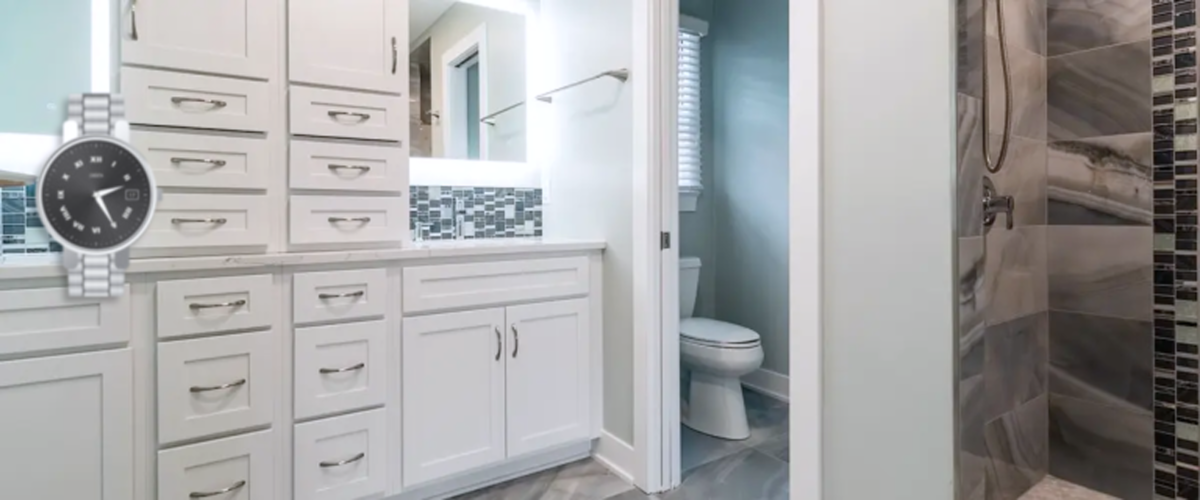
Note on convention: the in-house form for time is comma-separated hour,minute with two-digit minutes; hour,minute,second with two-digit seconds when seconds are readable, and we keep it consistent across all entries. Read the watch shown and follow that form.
2,25
